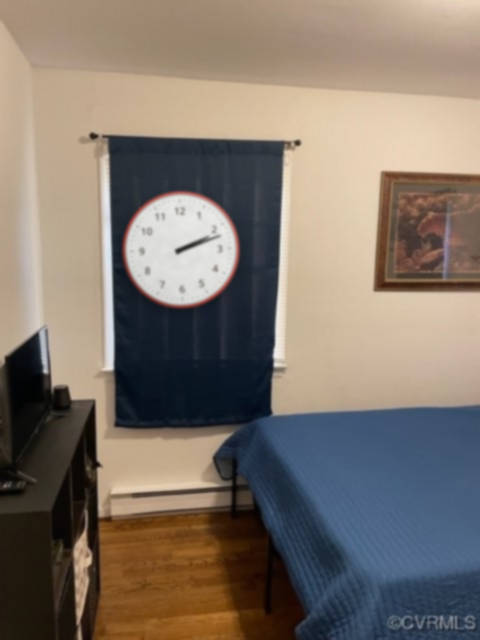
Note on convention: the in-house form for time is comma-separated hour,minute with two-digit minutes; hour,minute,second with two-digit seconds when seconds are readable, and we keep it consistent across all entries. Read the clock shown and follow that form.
2,12
